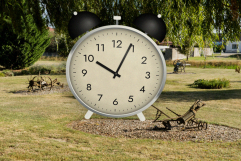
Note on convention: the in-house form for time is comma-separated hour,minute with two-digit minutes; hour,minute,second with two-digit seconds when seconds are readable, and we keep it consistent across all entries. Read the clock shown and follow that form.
10,04
